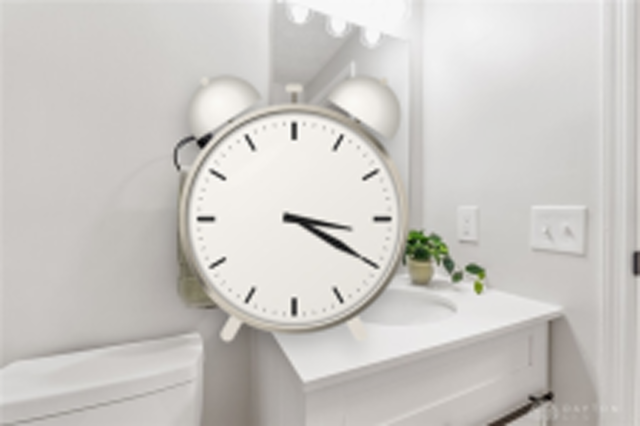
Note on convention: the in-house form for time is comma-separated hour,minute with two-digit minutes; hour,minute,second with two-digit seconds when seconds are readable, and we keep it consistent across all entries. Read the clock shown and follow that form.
3,20
